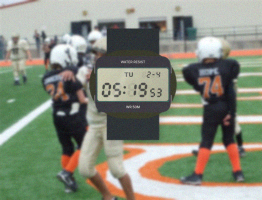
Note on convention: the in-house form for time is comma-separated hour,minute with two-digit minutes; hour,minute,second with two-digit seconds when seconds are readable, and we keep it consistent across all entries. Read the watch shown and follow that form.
5,19,53
